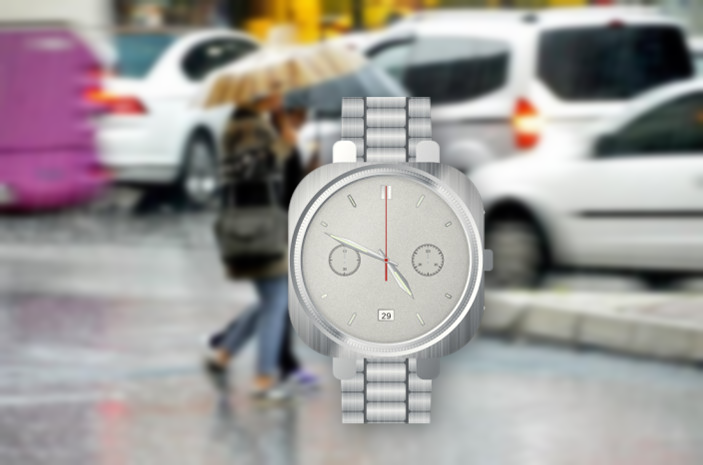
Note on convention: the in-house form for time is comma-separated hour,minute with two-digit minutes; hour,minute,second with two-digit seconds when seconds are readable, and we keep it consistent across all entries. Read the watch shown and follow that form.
4,49
